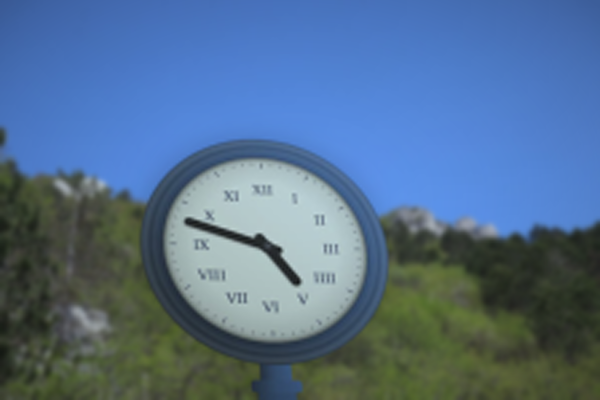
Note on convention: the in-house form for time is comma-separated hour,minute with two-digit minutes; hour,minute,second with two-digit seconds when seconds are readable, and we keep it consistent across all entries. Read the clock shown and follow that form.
4,48
